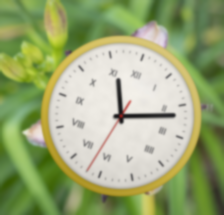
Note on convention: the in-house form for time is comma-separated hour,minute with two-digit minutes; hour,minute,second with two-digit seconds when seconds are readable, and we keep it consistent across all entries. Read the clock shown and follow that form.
11,11,32
